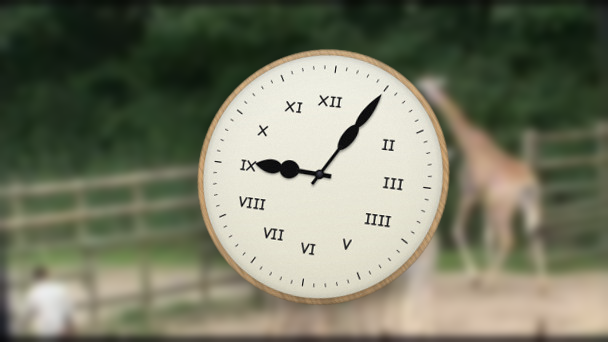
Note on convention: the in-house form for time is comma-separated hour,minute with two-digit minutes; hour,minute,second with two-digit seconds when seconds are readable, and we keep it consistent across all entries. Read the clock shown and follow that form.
9,05
